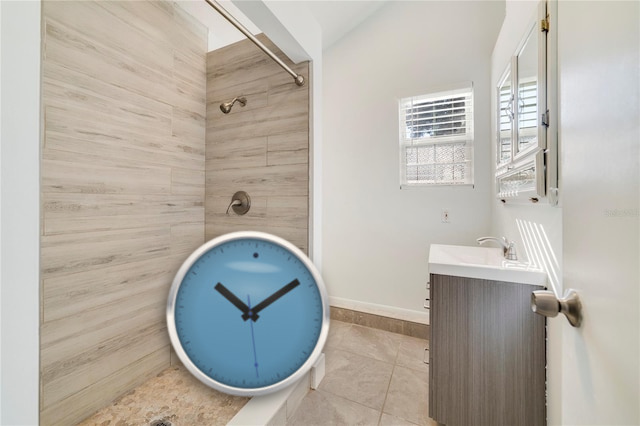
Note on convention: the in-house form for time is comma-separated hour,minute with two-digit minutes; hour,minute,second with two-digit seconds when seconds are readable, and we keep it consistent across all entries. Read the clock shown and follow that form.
10,08,28
